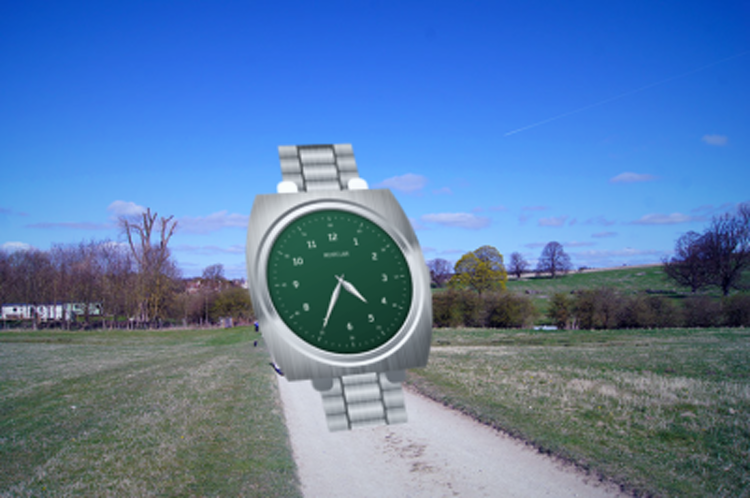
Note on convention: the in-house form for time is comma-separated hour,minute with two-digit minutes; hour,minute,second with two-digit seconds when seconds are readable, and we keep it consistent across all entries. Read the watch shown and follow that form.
4,35
